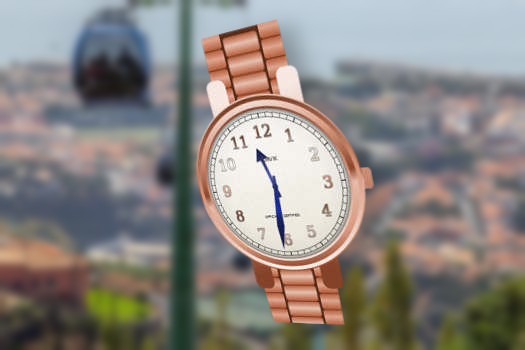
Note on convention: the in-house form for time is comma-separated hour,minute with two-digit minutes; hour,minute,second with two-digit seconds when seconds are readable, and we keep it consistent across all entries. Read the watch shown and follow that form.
11,31
